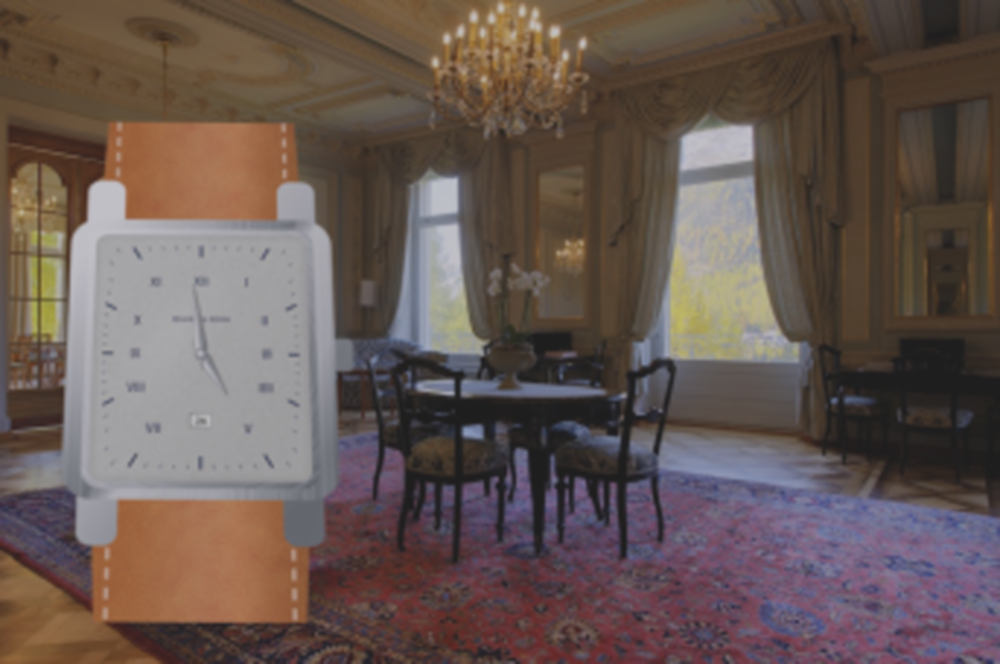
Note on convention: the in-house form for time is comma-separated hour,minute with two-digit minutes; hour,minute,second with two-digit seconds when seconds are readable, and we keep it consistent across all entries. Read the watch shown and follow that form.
4,59
